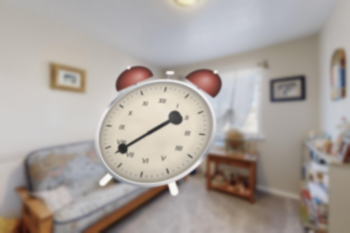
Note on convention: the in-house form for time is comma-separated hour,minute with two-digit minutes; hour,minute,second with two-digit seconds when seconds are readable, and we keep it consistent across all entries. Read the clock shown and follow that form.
1,38
